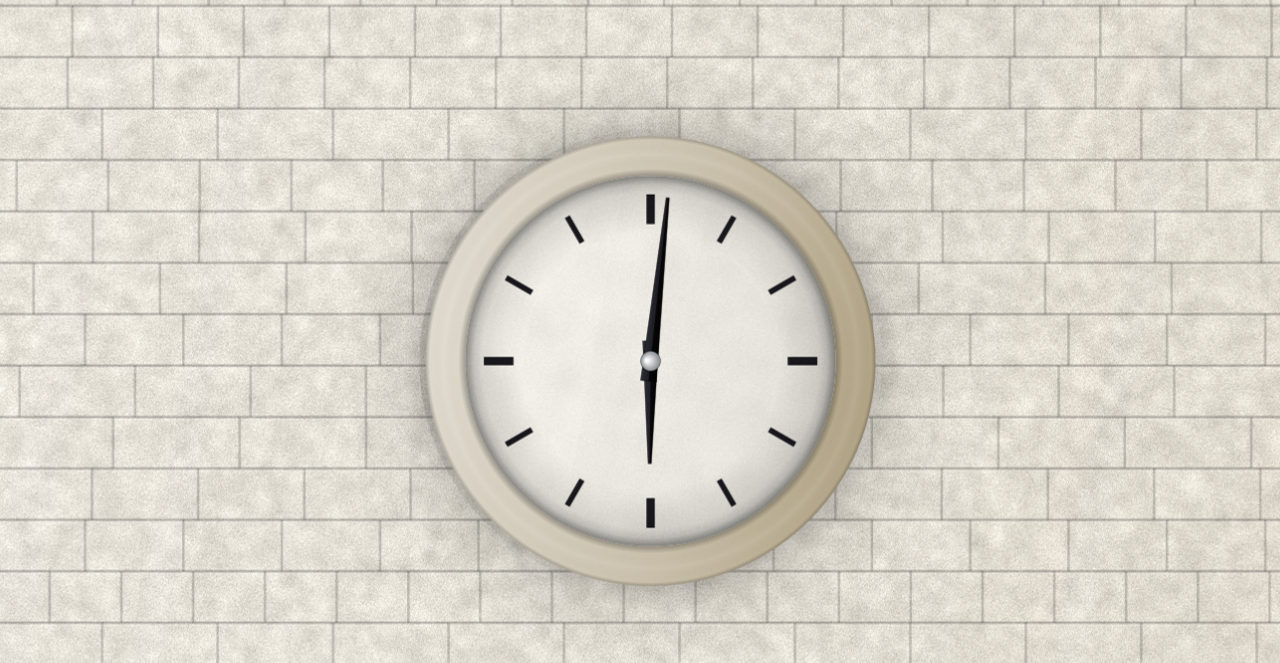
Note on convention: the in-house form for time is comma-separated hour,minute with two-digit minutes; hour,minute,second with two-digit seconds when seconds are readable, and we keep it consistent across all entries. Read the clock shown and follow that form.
6,01
